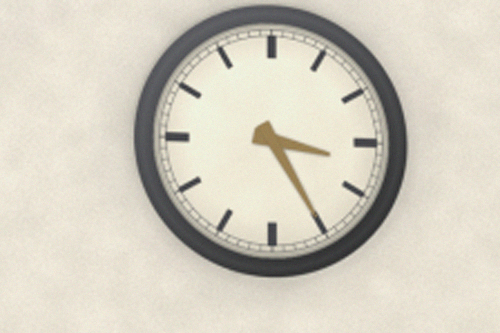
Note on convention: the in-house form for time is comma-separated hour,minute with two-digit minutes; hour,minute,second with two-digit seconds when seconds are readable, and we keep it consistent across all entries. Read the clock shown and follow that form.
3,25
